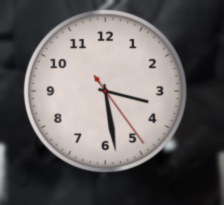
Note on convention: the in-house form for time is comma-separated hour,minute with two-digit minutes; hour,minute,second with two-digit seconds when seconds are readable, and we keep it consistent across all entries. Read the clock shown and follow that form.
3,28,24
